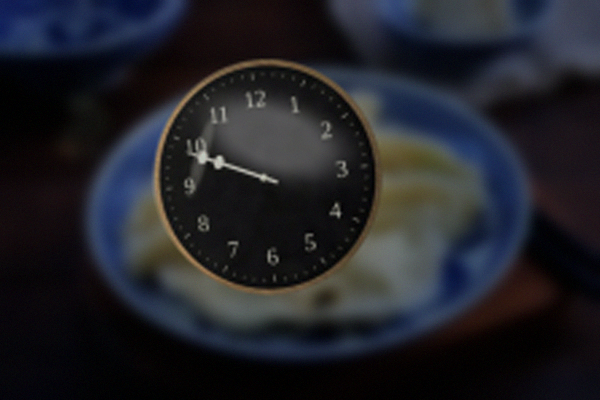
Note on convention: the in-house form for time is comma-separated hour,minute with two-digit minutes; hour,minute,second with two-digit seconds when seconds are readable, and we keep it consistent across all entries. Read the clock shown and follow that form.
9,49
